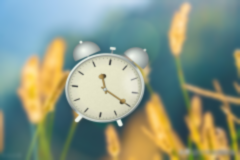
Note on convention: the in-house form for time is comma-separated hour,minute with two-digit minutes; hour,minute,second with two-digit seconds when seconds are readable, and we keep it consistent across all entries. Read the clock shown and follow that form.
11,20
